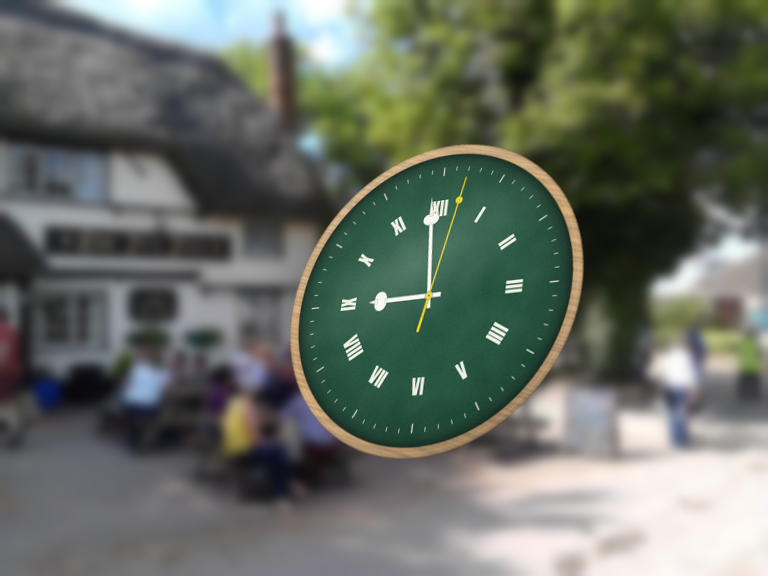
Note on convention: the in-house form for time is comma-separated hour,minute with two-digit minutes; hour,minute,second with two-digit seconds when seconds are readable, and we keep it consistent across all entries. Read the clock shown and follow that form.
8,59,02
